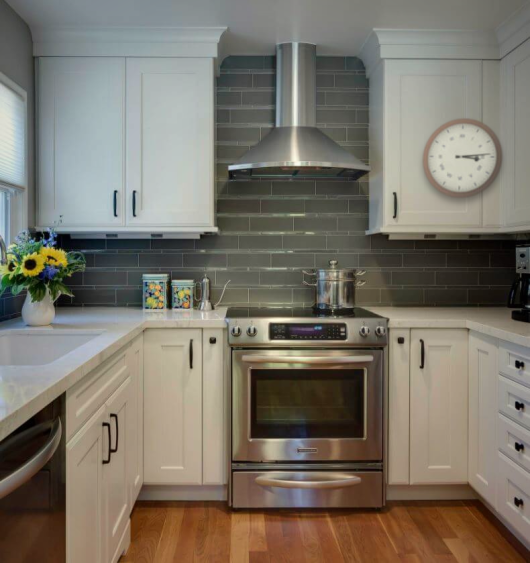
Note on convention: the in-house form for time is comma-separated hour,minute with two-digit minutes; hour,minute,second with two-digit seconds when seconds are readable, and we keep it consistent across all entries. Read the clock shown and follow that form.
3,14
